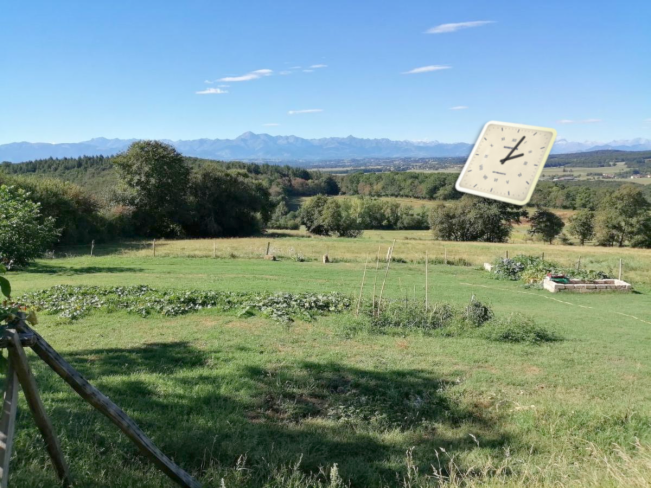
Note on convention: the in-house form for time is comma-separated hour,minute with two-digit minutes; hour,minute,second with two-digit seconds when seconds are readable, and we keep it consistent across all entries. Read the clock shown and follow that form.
2,03
